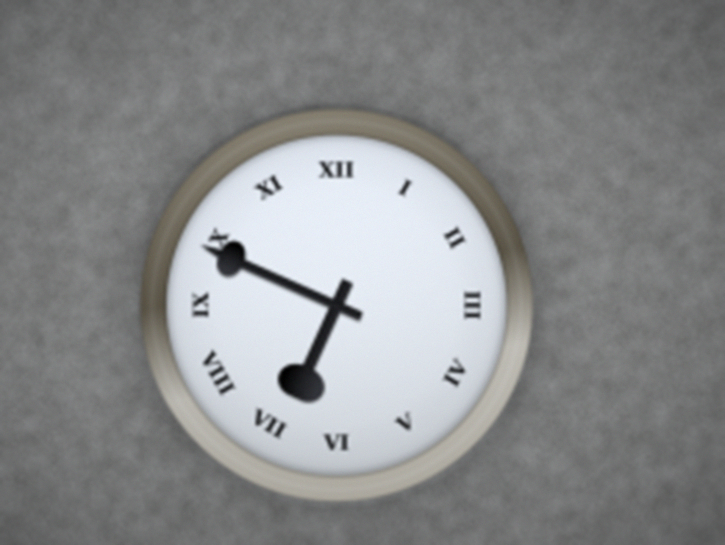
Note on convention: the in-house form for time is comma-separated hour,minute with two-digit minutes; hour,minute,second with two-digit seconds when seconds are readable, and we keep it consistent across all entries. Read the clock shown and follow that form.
6,49
